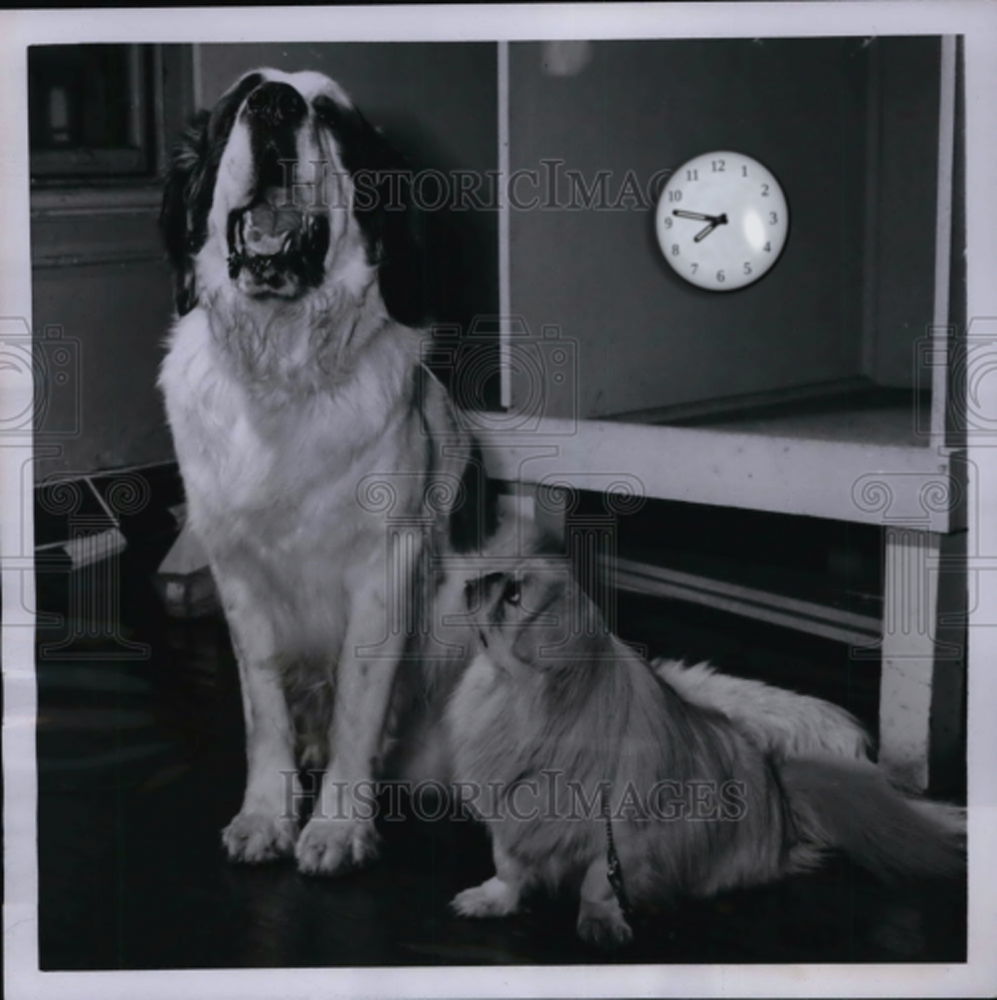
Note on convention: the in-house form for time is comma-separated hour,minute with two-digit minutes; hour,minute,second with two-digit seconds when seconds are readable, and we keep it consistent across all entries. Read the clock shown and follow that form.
7,47
